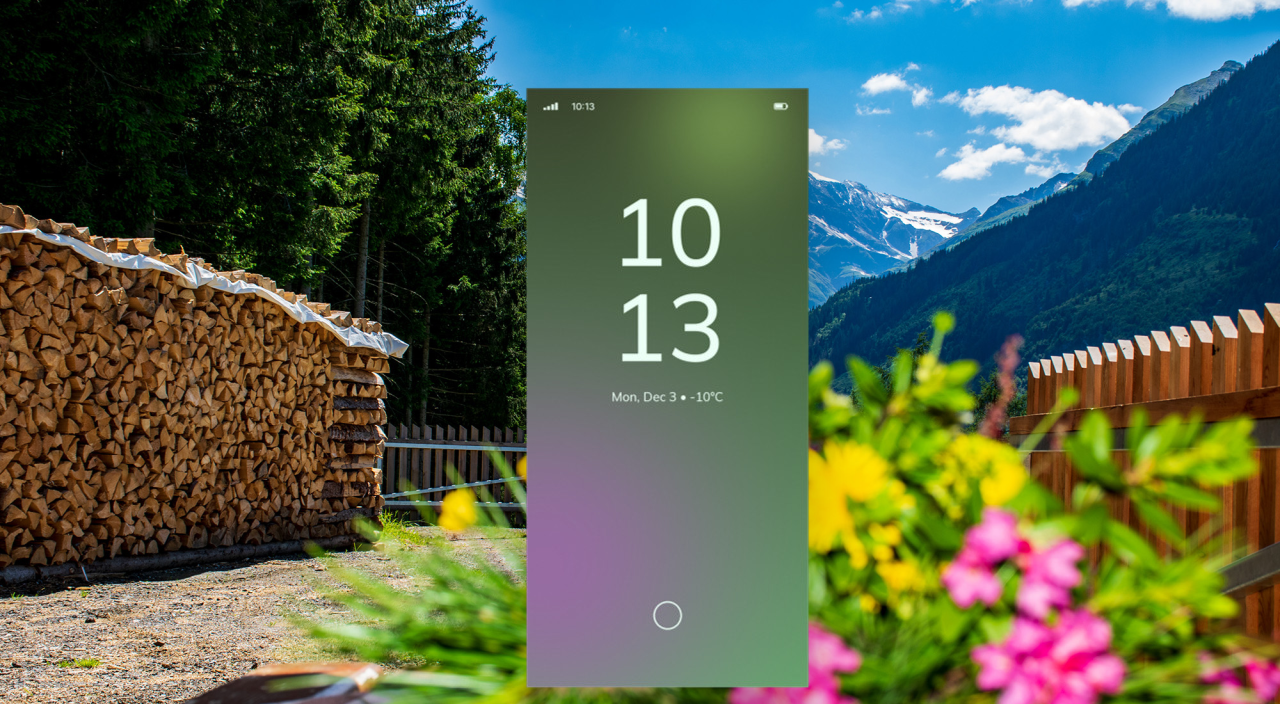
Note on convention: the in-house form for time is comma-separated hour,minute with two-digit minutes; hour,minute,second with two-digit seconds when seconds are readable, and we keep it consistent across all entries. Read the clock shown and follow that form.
10,13
